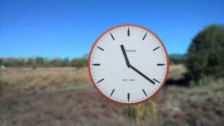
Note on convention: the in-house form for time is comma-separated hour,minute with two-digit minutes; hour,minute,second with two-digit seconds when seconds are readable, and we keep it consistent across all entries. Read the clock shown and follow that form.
11,21
